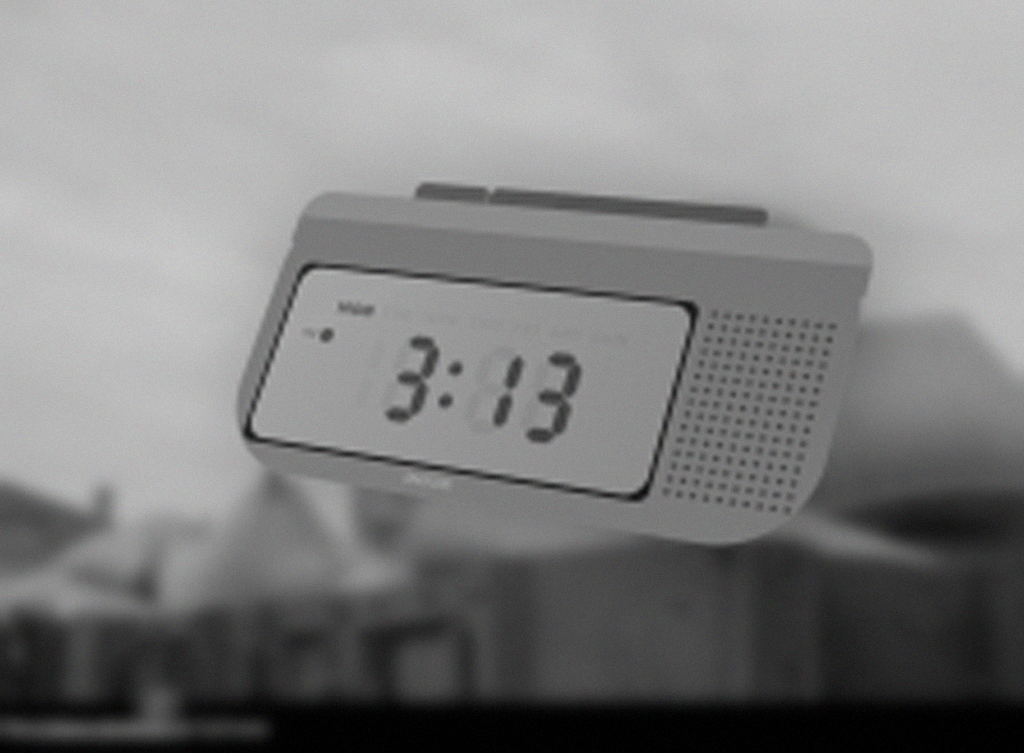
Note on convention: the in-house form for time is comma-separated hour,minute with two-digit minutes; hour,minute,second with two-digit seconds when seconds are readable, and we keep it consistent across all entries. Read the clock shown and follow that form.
3,13
